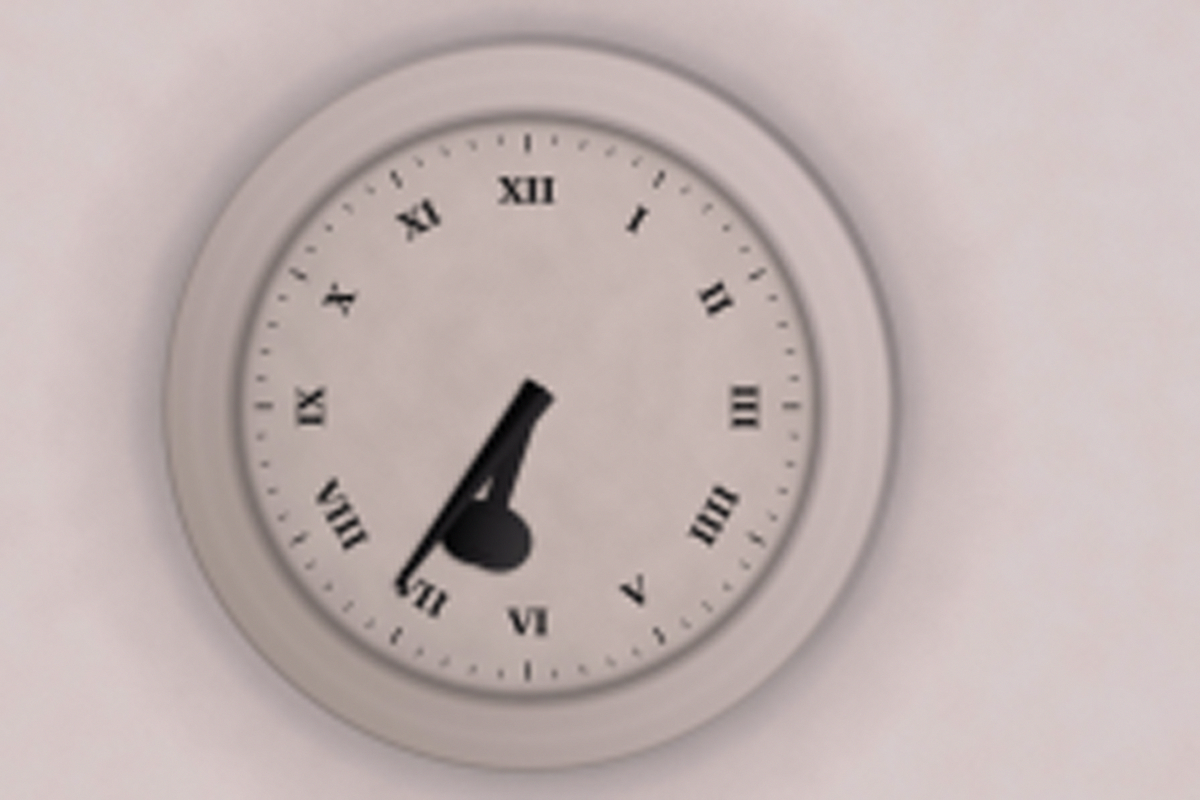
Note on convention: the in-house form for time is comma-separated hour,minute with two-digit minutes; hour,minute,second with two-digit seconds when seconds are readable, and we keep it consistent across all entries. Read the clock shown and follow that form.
6,36
